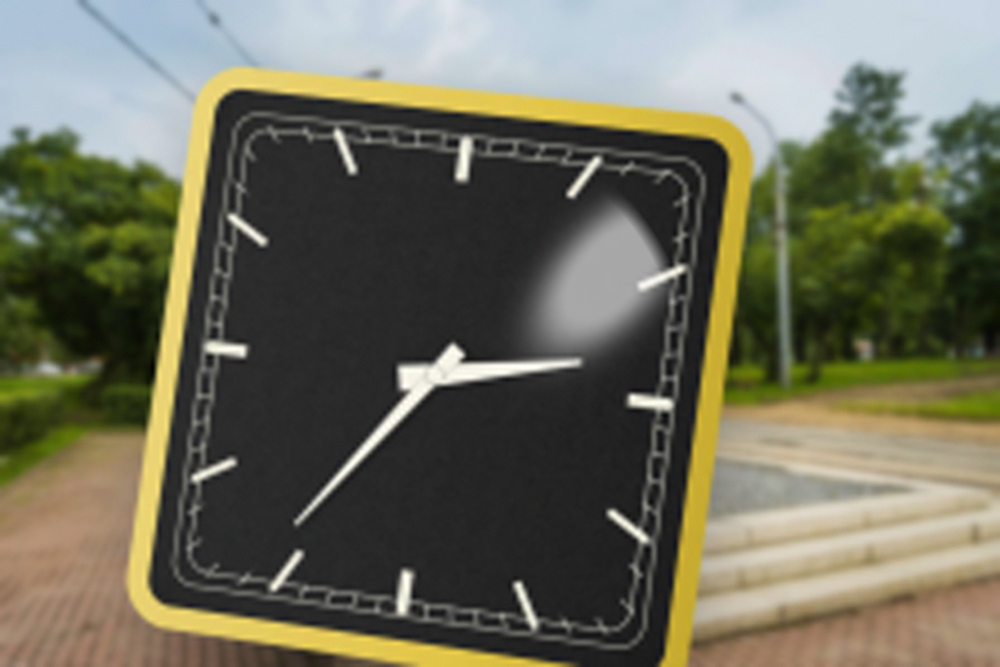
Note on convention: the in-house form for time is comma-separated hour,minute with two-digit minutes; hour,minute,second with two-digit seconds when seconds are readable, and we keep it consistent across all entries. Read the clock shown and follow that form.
2,36
